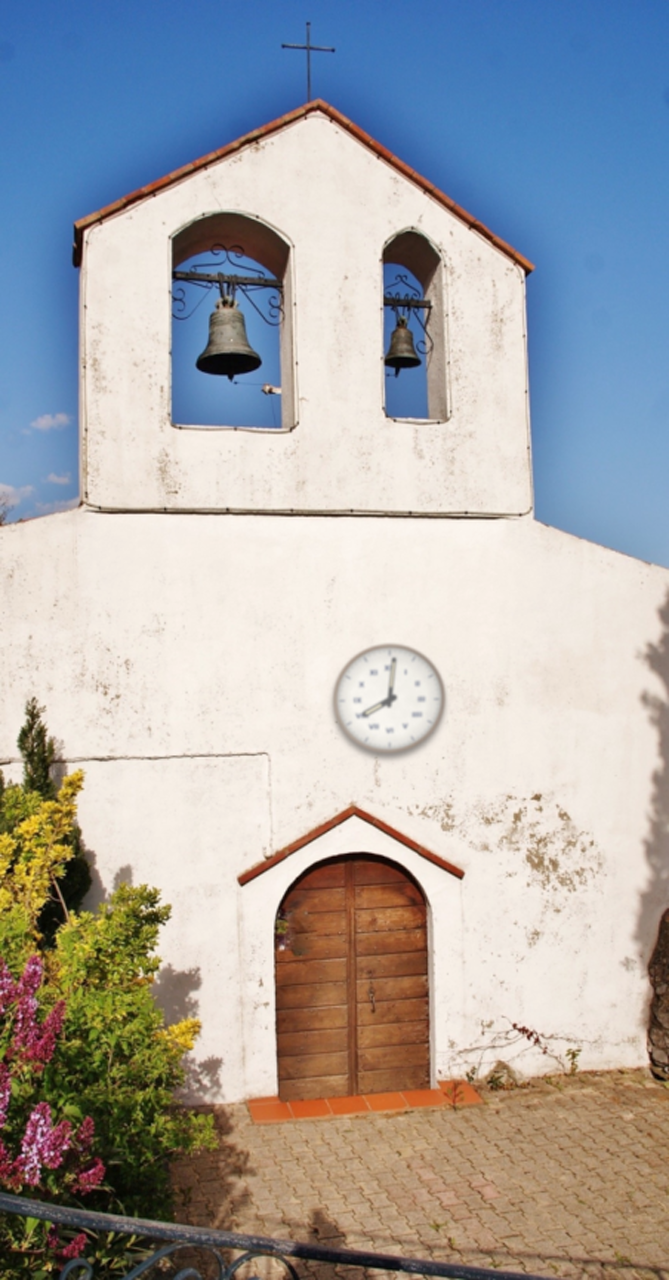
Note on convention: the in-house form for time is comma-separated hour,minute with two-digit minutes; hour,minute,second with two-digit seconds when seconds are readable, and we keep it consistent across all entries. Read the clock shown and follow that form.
8,01
